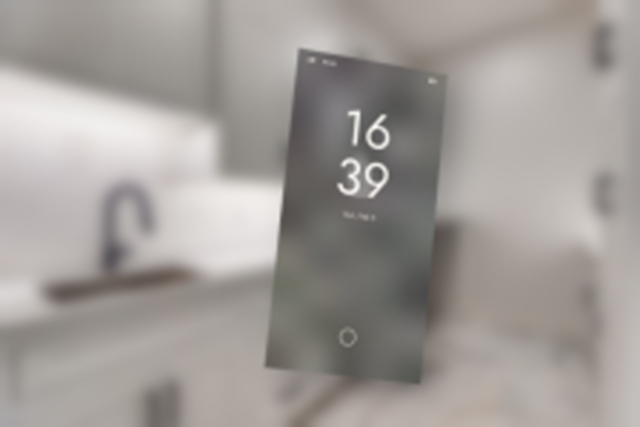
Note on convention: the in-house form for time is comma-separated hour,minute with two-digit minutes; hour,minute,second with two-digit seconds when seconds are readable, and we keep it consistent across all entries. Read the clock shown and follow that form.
16,39
